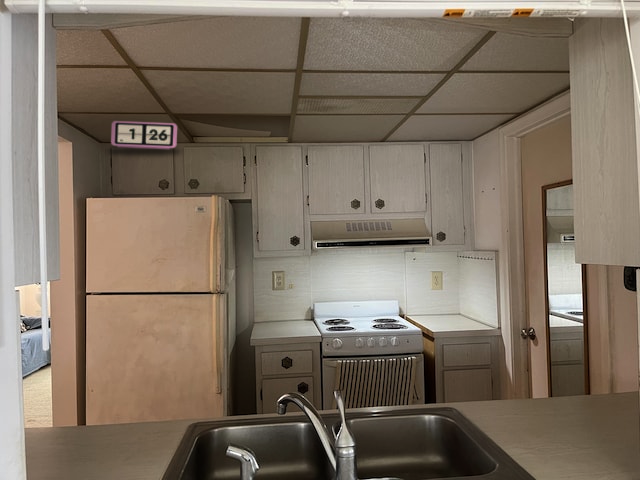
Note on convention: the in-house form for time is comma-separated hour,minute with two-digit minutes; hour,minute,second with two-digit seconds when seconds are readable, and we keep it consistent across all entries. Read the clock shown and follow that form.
1,26
